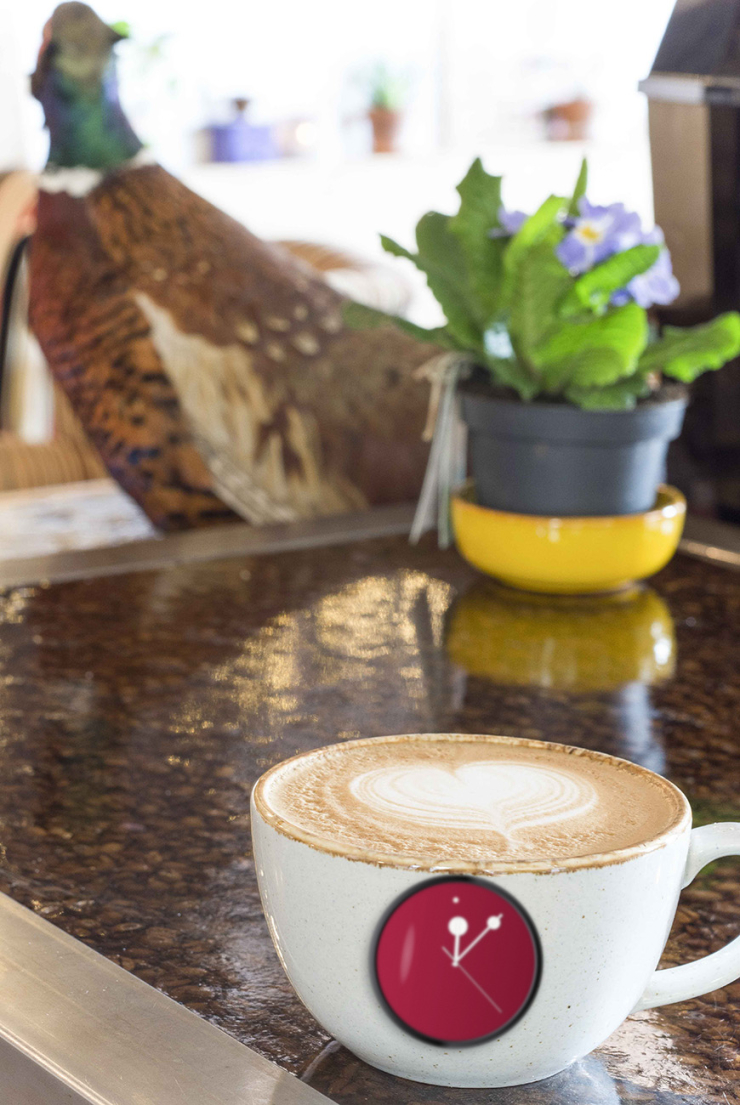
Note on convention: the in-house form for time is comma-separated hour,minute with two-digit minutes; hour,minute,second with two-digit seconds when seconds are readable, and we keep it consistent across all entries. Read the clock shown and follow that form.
12,07,23
